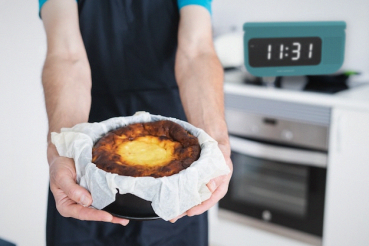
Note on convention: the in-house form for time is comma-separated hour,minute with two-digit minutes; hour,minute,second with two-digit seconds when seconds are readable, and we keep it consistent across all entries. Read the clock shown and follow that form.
11,31
